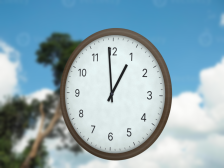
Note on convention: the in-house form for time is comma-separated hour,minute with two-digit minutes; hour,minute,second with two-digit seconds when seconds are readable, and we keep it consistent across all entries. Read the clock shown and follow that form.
12,59
